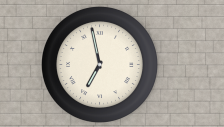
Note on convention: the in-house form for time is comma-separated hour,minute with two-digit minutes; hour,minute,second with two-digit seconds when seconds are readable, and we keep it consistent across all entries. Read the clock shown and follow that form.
6,58
